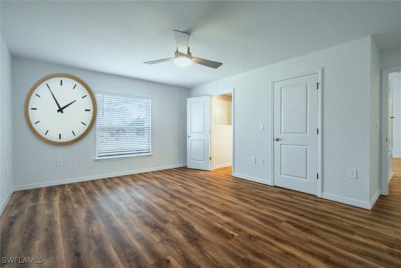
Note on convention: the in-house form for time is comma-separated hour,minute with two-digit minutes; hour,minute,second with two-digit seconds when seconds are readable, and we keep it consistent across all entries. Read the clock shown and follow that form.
1,55
